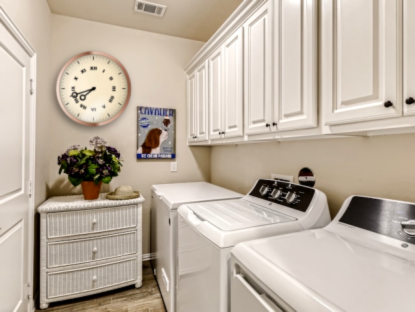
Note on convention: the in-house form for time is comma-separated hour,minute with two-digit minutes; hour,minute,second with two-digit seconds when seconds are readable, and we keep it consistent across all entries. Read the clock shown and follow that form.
7,42
